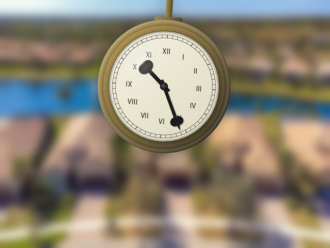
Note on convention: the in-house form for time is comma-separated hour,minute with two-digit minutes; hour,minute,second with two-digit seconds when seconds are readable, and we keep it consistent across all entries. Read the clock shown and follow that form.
10,26
